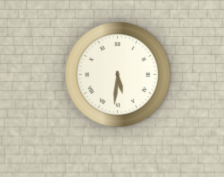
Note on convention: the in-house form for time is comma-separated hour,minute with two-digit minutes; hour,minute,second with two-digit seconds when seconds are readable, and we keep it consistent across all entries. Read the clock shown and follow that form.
5,31
